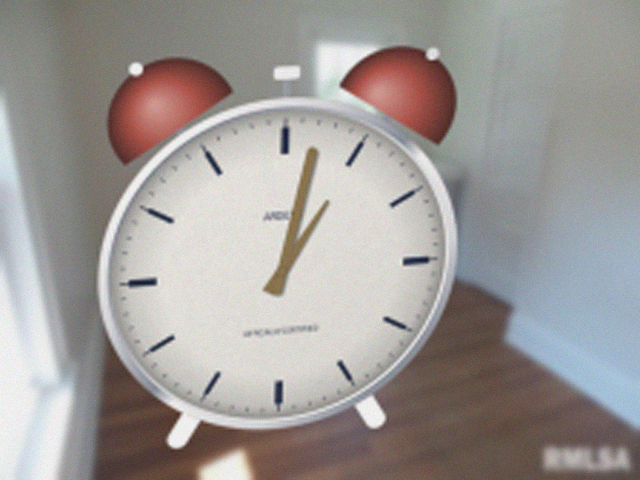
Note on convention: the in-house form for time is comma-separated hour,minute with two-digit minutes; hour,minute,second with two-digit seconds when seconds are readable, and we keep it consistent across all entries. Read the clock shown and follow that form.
1,02
